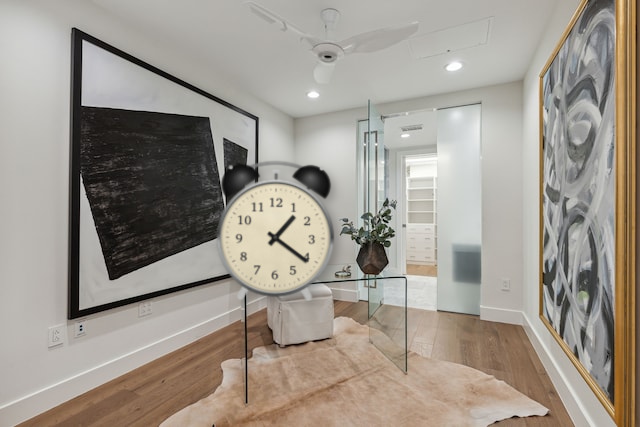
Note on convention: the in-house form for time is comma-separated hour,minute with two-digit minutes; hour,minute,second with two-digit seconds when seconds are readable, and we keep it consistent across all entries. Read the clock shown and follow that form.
1,21
